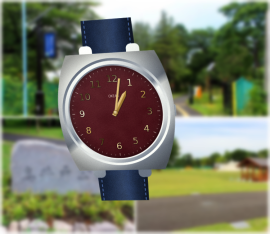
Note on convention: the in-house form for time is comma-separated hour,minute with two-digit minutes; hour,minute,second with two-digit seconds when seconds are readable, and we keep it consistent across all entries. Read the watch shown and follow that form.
1,02
